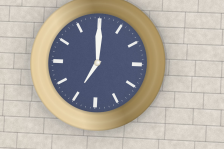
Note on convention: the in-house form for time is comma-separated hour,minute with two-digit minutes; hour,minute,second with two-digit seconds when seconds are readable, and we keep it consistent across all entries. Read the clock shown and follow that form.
7,00
